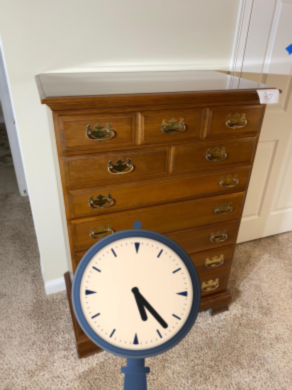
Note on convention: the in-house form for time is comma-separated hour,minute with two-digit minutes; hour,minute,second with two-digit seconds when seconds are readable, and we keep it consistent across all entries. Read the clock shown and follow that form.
5,23
